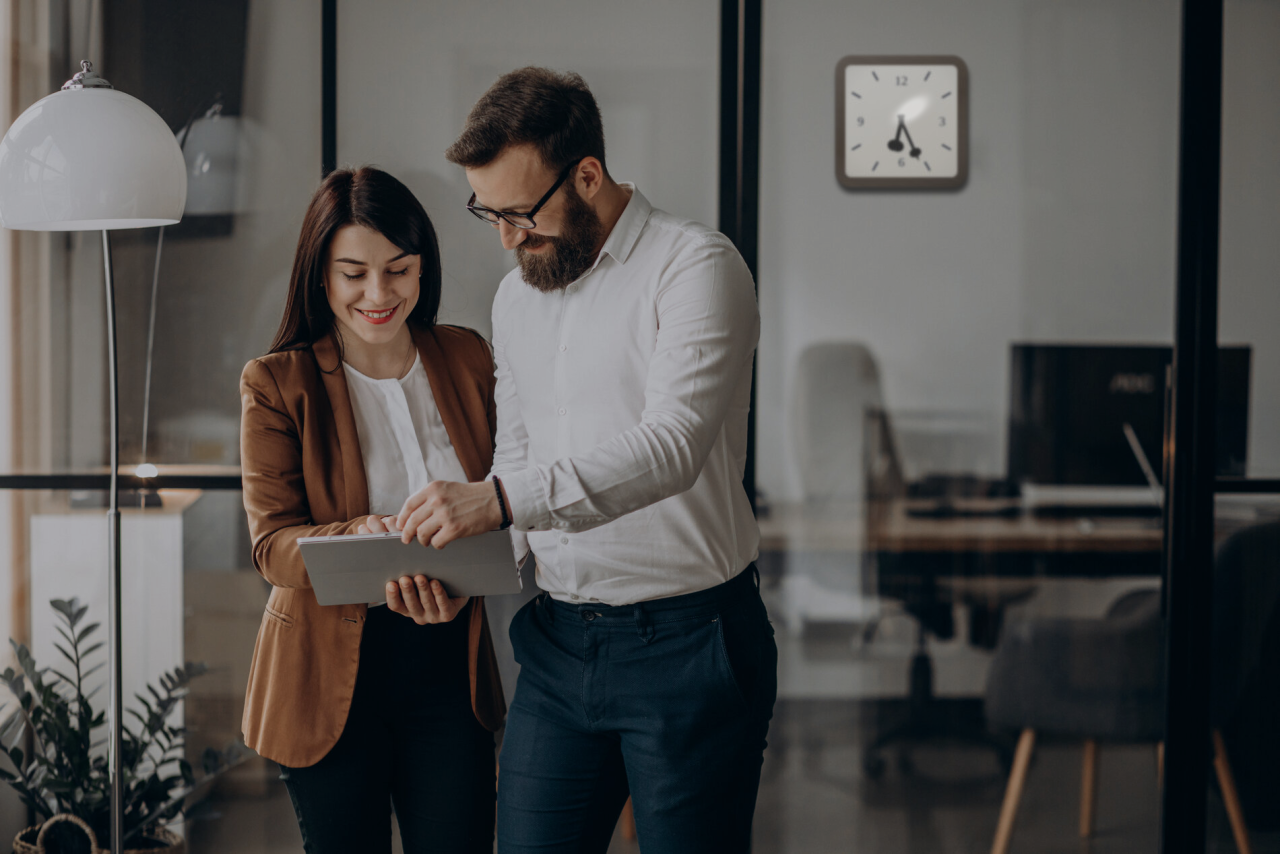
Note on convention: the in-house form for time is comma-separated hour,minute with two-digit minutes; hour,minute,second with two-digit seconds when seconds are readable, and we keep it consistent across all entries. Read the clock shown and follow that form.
6,26
